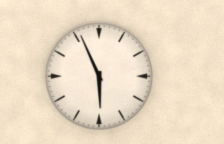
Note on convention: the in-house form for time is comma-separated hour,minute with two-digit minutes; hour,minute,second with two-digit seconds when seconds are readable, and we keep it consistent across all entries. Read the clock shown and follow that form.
5,56
